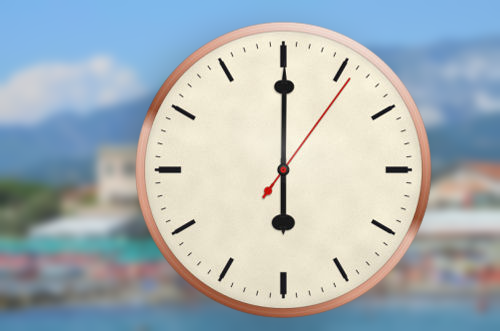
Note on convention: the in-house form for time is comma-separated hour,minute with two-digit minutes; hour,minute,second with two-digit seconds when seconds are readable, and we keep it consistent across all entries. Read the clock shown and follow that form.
6,00,06
